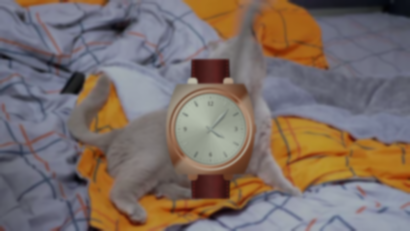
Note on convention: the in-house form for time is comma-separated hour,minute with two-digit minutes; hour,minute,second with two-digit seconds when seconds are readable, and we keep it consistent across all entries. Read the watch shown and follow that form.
4,07
